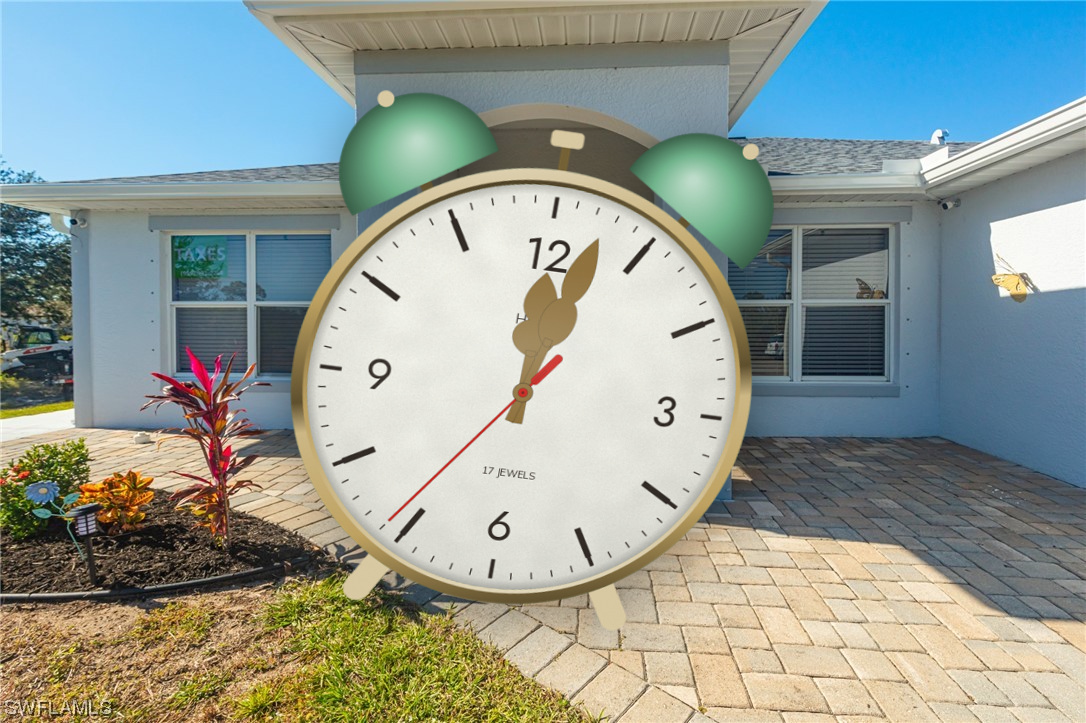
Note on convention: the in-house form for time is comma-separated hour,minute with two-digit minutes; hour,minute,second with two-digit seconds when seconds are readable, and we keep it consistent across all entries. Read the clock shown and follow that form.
12,02,36
